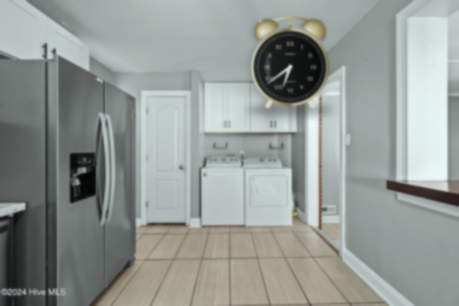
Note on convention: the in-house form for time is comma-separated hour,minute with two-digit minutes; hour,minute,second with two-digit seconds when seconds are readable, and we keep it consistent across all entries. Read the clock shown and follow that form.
6,39
